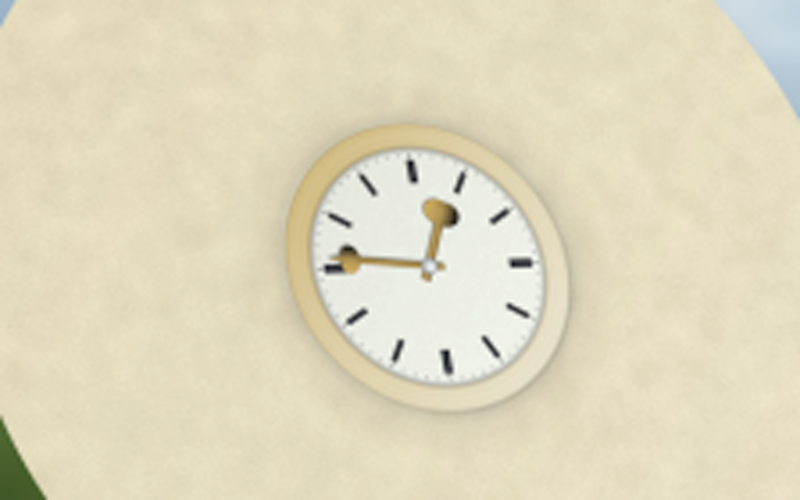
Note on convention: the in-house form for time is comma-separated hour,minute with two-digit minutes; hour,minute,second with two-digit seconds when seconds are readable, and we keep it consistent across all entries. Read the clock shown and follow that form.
12,46
